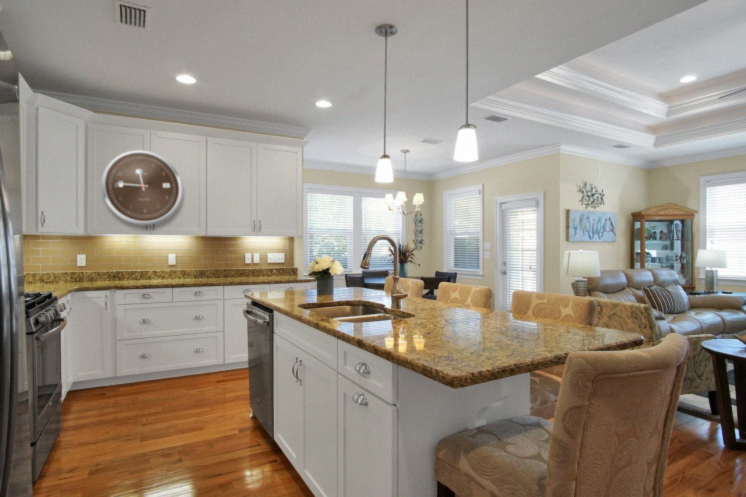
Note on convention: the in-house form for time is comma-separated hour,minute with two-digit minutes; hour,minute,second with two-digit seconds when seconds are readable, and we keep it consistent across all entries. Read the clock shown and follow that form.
11,46
